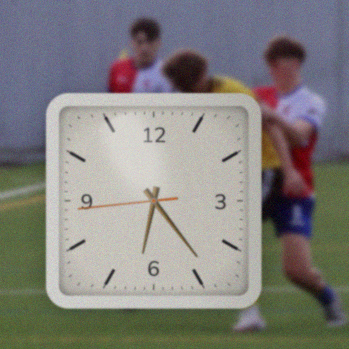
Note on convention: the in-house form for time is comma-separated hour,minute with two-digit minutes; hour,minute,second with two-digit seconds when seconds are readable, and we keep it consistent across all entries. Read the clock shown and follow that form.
6,23,44
